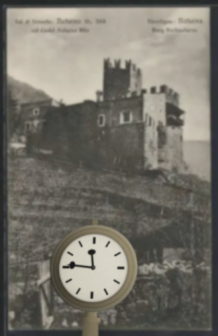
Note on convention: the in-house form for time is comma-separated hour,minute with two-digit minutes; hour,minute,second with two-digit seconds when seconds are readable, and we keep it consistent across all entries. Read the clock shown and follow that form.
11,46
